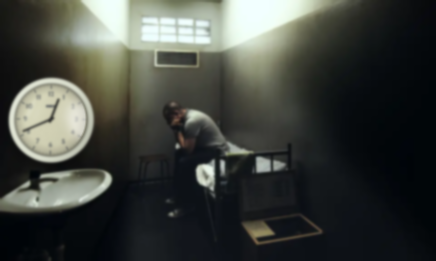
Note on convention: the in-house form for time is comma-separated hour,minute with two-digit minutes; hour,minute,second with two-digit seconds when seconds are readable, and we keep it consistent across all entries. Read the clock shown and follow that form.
12,41
